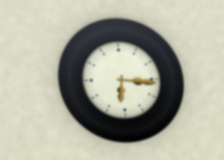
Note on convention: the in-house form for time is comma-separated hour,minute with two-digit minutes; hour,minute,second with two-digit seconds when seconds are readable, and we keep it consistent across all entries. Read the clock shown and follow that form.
6,16
